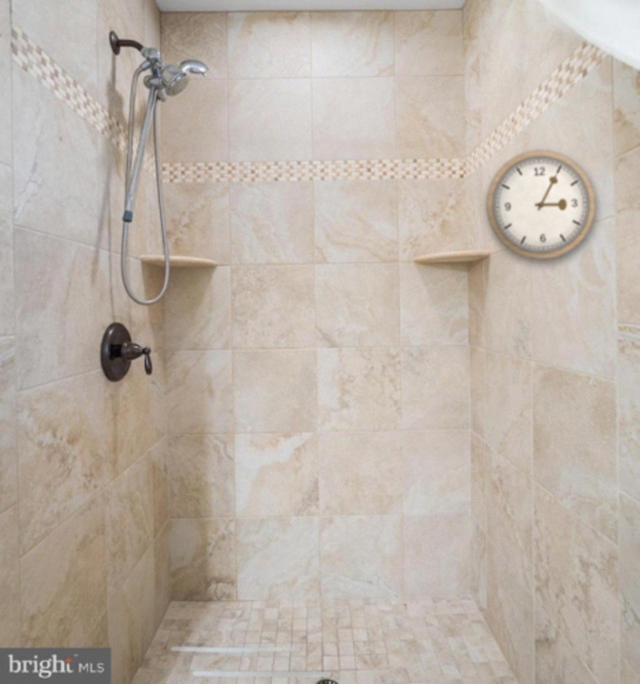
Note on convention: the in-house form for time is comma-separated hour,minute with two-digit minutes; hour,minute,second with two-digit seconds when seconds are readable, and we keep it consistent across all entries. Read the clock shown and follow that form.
3,05
